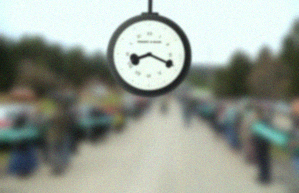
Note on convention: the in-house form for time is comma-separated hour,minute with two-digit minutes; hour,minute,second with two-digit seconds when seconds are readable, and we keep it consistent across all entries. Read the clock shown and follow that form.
8,19
